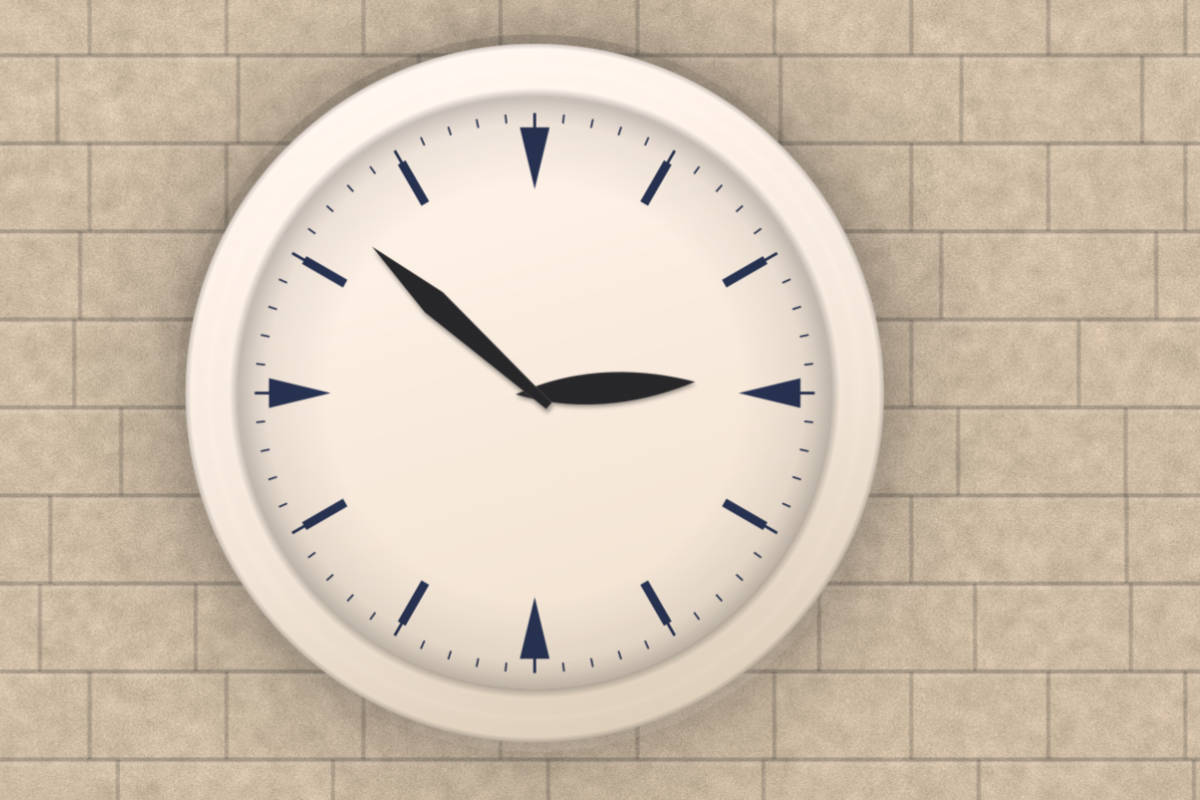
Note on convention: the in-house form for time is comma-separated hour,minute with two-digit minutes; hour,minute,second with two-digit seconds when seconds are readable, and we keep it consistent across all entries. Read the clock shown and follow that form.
2,52
